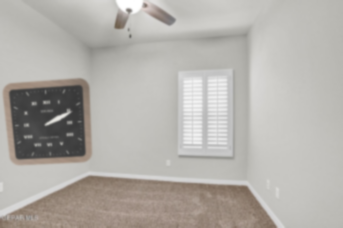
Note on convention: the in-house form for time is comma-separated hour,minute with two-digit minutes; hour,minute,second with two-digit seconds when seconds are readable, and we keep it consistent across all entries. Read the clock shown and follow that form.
2,11
